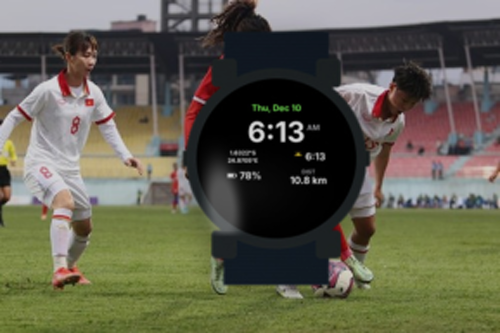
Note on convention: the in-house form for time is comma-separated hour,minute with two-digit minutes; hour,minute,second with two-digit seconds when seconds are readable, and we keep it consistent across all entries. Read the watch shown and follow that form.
6,13
